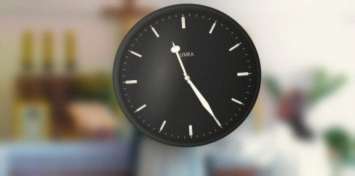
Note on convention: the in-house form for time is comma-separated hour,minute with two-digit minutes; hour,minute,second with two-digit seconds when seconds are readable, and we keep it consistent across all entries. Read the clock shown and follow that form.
11,25
